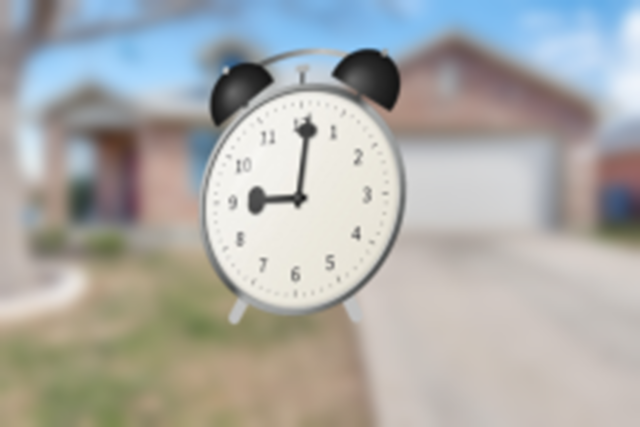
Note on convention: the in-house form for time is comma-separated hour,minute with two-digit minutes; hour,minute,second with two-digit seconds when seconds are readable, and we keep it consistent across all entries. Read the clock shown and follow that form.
9,01
